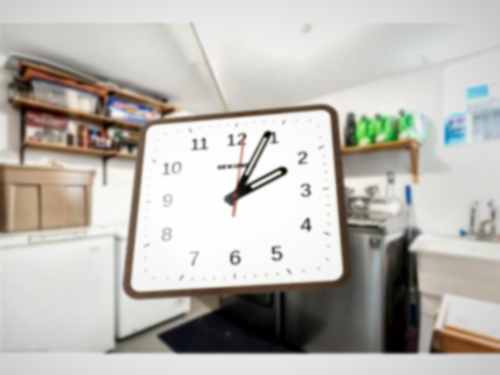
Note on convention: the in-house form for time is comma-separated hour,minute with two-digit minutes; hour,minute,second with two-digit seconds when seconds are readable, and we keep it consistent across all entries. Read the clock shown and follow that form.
2,04,01
